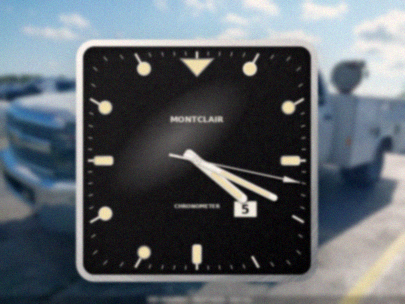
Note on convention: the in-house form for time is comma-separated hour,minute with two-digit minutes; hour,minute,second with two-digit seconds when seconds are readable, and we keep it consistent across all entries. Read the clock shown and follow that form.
4,19,17
